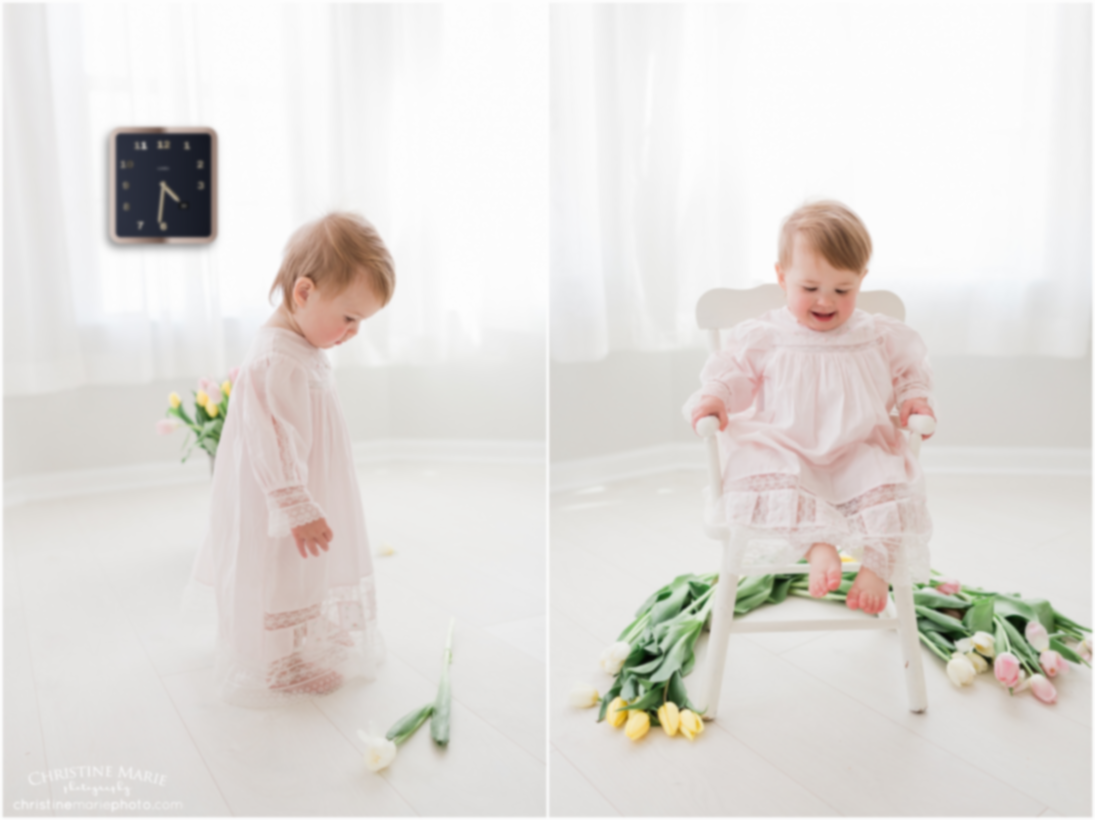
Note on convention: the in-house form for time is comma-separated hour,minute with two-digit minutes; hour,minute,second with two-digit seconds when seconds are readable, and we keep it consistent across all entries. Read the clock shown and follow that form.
4,31
